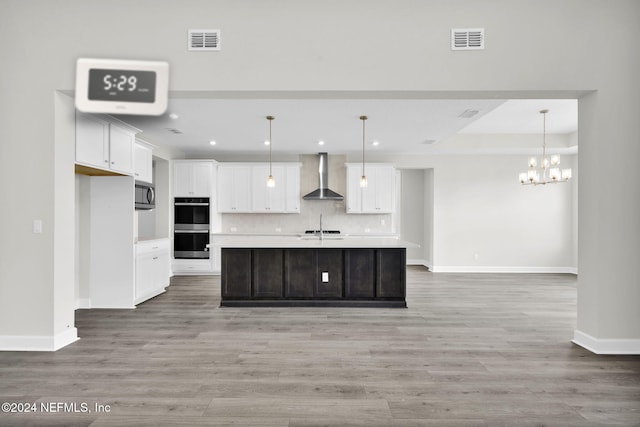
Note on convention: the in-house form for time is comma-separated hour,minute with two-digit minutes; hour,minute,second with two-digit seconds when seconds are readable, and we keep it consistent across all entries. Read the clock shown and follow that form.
5,29
